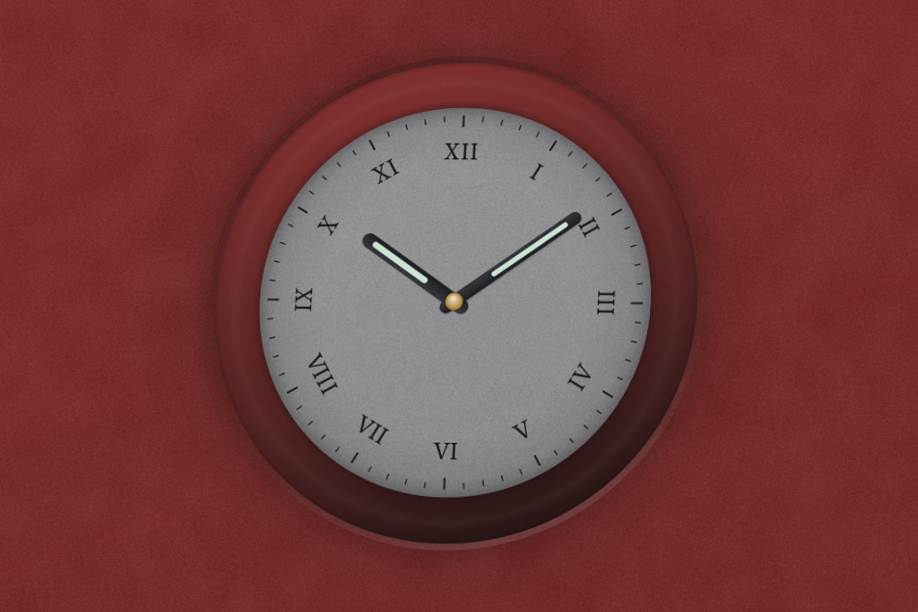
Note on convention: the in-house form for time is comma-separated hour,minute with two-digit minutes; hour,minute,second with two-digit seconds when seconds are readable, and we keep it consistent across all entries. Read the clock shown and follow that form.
10,09
